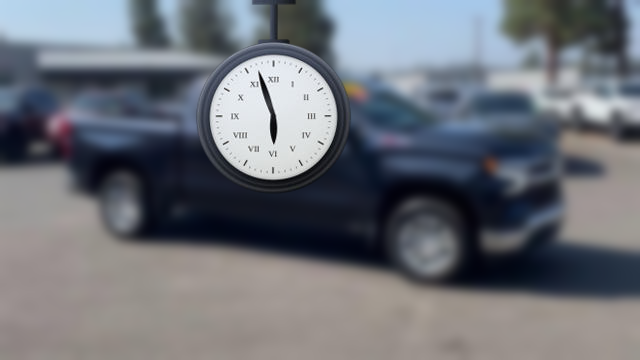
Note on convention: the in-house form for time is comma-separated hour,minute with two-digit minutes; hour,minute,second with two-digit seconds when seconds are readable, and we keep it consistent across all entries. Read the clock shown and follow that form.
5,57
